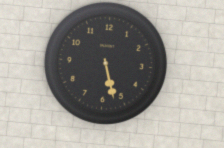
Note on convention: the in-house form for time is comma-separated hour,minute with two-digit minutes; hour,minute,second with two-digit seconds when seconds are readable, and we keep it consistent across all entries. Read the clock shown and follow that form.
5,27
